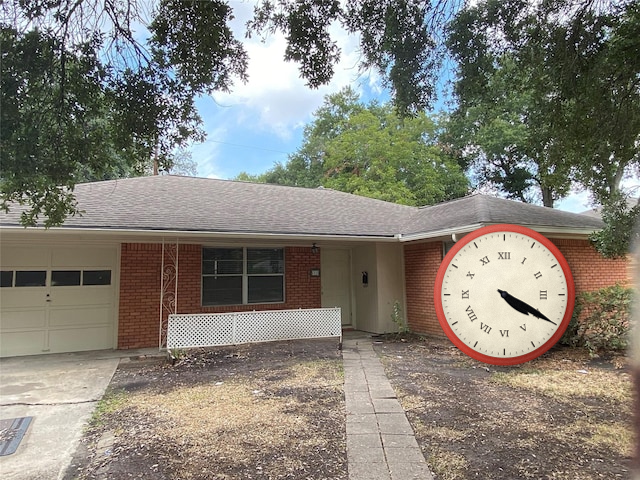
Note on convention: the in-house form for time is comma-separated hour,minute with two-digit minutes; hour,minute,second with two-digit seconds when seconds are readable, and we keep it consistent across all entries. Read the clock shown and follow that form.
4,20
